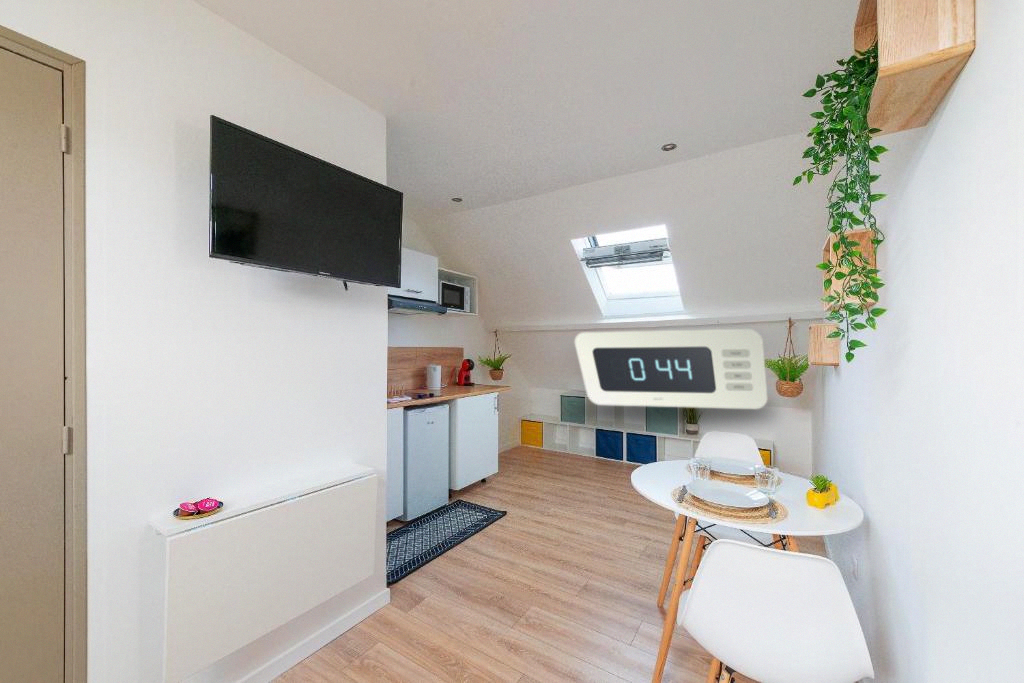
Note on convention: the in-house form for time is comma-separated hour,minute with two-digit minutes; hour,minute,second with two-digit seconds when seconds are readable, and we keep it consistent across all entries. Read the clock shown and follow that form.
0,44
